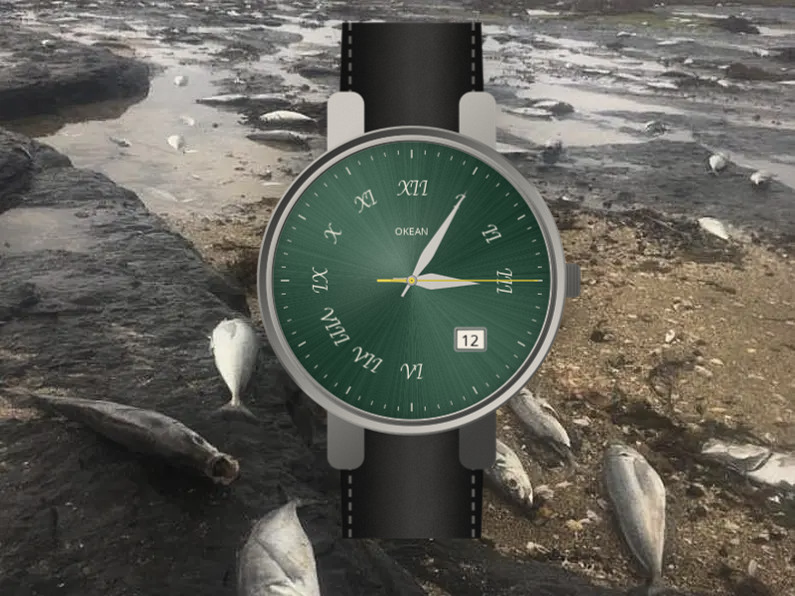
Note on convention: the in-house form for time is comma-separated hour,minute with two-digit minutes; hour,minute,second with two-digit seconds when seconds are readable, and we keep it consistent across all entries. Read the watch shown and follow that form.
3,05,15
